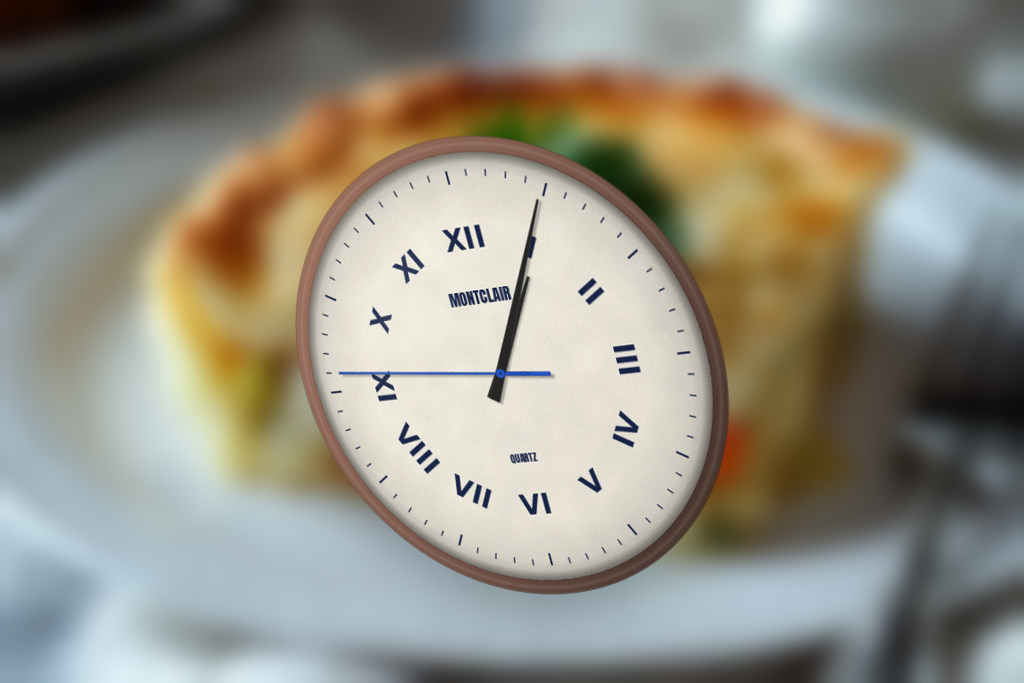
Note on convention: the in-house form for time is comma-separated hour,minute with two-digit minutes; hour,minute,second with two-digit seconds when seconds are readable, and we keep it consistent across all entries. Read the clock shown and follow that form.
1,04,46
